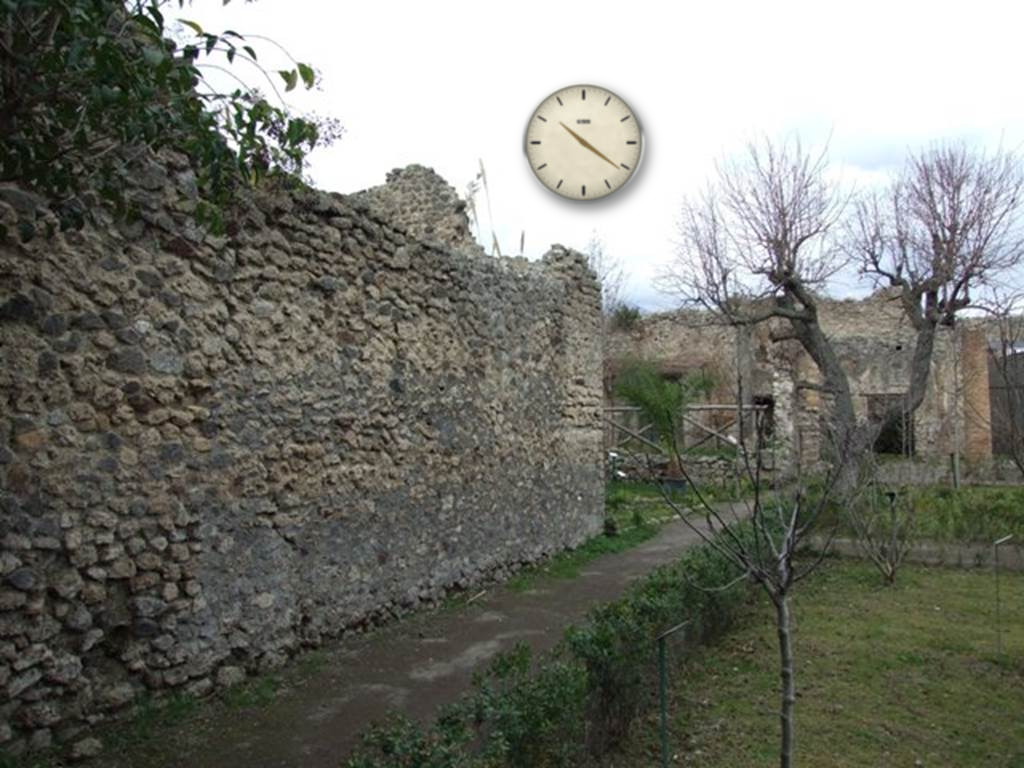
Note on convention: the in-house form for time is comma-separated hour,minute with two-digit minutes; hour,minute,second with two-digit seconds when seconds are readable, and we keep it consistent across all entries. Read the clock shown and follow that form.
10,21
